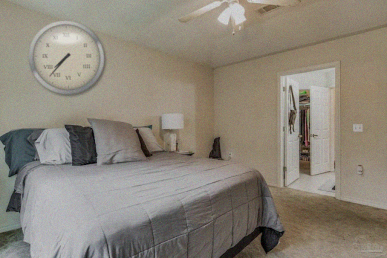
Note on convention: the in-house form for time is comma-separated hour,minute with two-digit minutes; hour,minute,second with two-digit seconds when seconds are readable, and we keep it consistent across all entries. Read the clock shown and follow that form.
7,37
